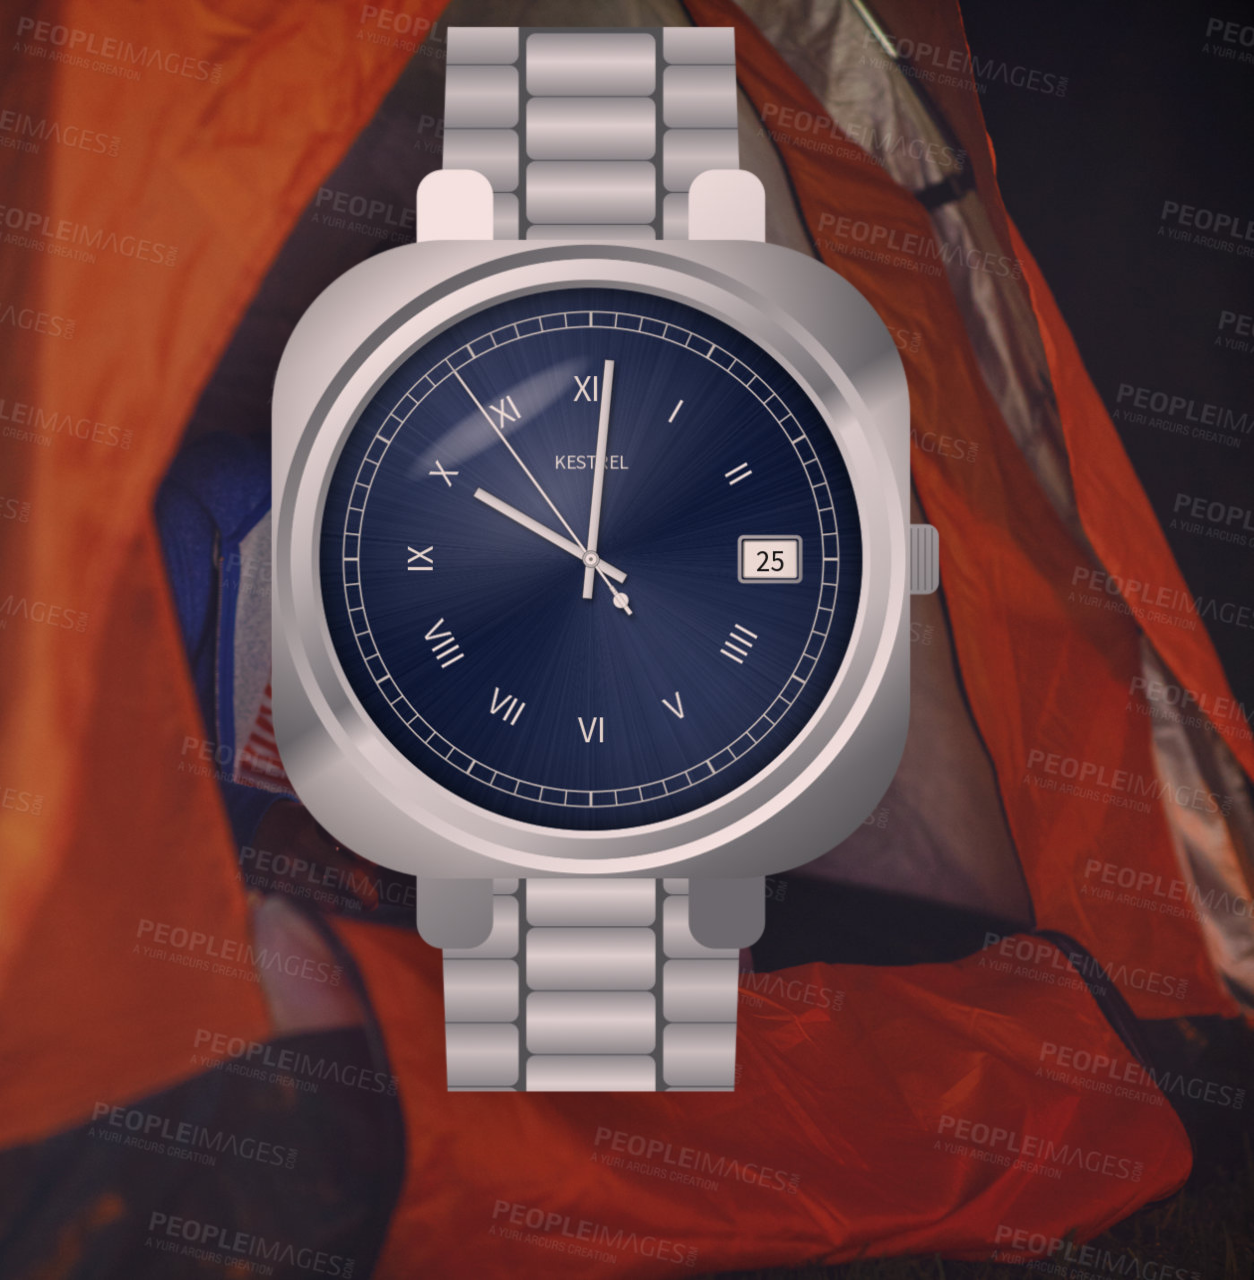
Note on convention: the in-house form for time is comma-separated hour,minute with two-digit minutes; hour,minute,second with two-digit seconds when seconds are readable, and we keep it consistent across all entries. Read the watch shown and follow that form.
10,00,54
